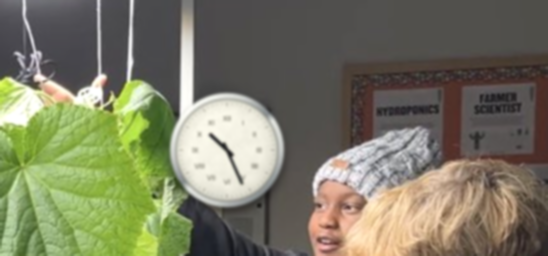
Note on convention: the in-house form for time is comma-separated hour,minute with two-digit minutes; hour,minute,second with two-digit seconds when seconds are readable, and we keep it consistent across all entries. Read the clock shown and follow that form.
10,26
